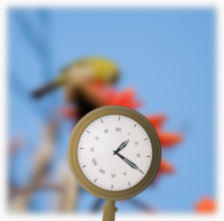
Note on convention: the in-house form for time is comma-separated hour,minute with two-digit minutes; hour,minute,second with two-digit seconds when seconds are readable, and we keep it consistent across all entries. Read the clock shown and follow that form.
1,20
